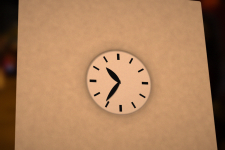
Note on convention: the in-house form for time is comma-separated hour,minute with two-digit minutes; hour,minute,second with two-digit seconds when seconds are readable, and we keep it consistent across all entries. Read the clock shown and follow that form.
10,36
